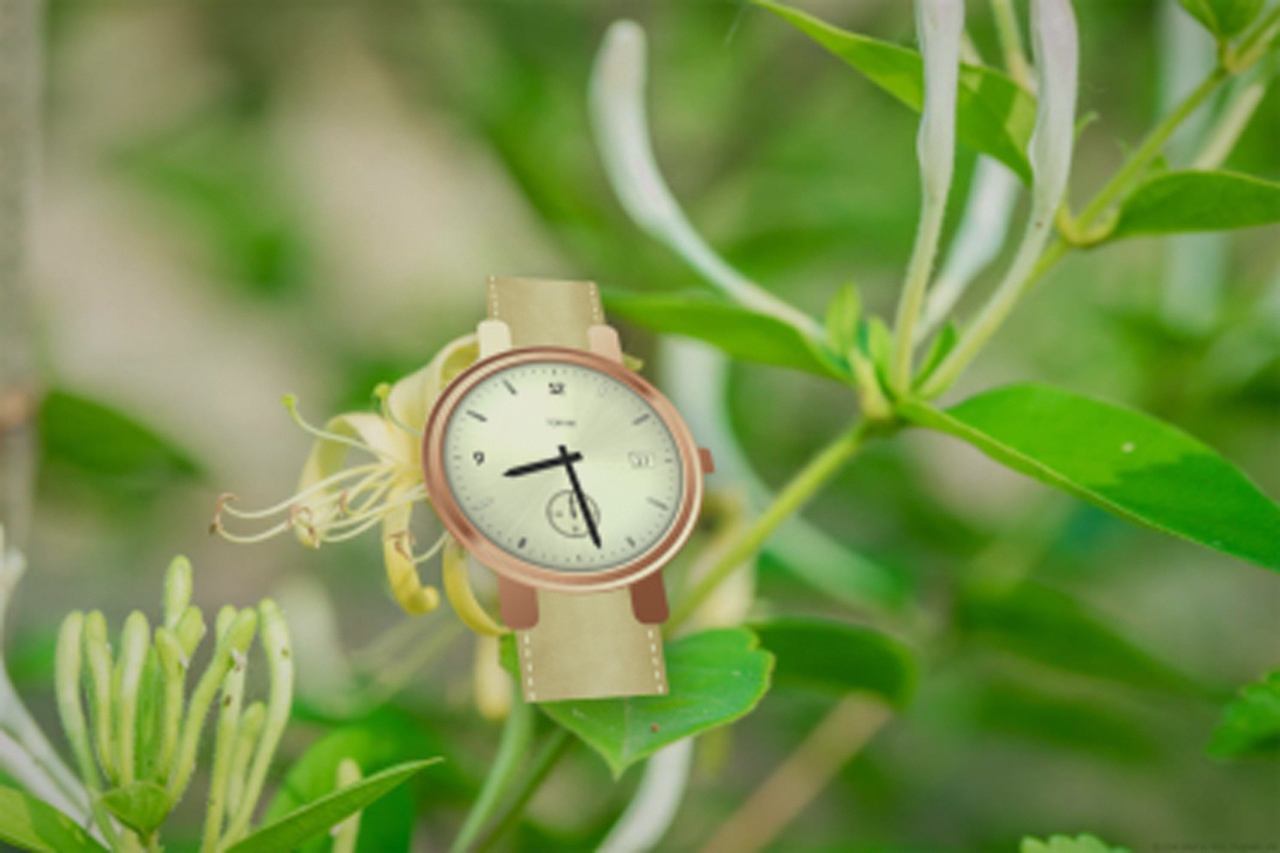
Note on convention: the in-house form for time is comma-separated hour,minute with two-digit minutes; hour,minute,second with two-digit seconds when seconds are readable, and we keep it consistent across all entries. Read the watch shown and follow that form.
8,28
